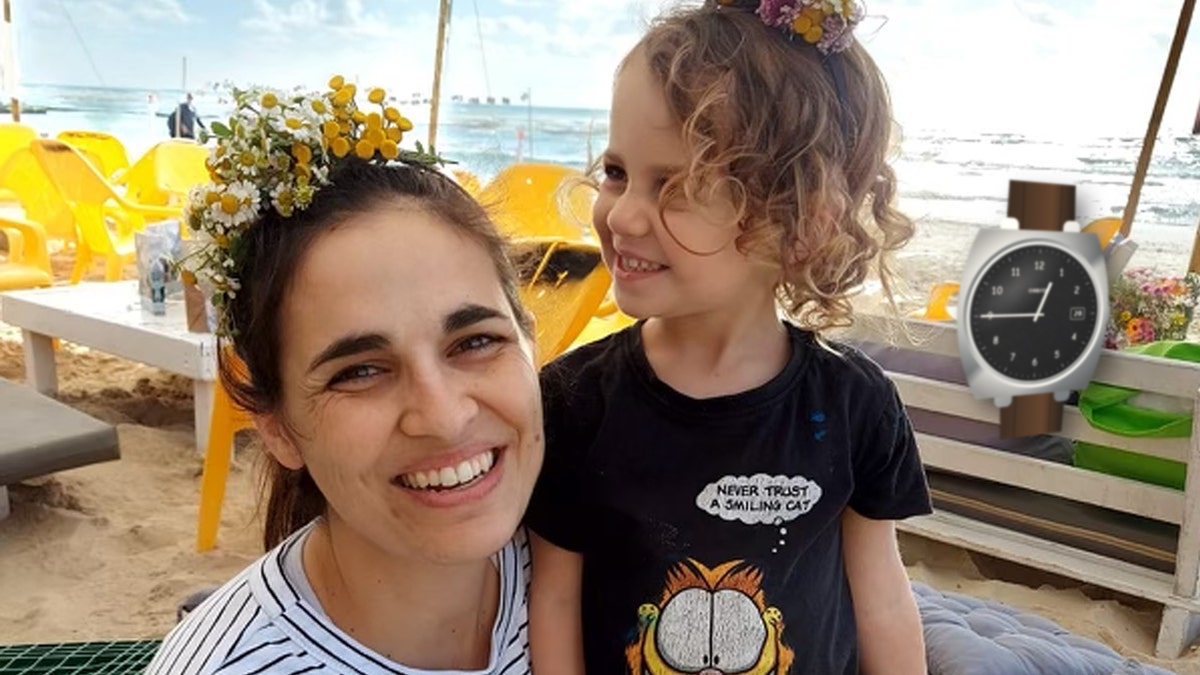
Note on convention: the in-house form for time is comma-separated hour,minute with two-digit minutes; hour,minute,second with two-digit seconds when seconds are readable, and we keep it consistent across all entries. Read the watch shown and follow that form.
12,45
